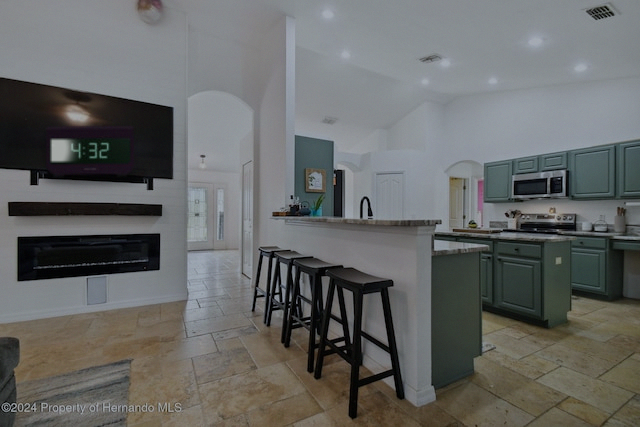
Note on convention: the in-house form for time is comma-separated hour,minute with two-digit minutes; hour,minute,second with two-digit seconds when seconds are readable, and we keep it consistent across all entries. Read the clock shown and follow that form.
4,32
